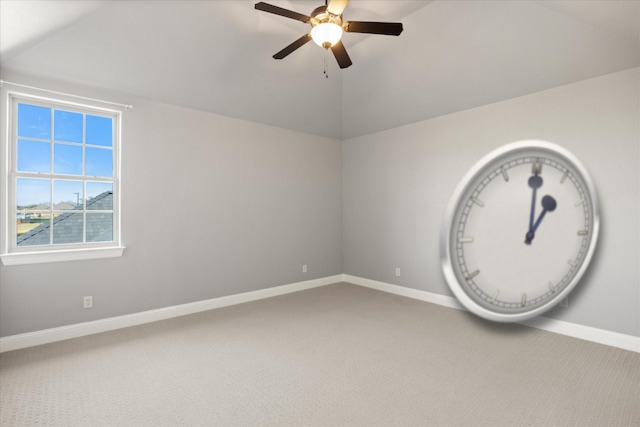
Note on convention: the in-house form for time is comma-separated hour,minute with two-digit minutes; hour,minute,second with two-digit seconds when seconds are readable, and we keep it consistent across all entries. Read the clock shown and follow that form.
1,00
